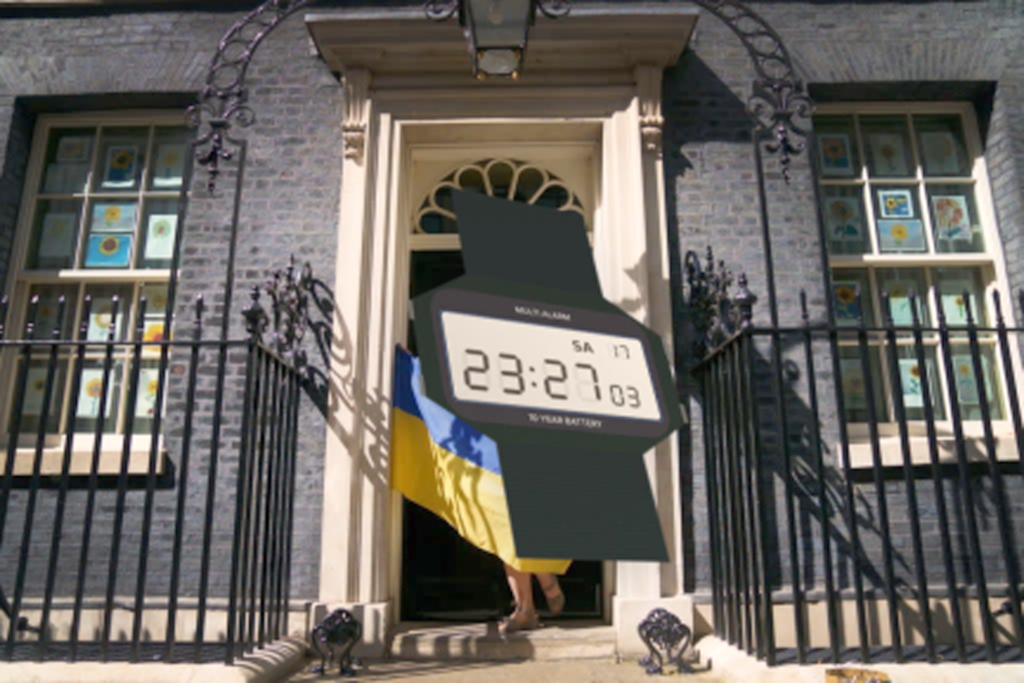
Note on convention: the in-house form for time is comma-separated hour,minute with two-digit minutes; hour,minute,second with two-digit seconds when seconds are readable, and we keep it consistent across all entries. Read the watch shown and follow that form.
23,27,03
